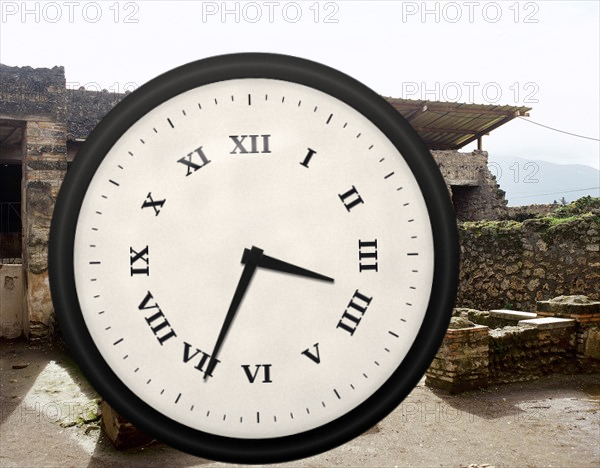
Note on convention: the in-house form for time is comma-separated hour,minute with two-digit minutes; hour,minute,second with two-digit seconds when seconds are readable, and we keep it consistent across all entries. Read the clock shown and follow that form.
3,34
